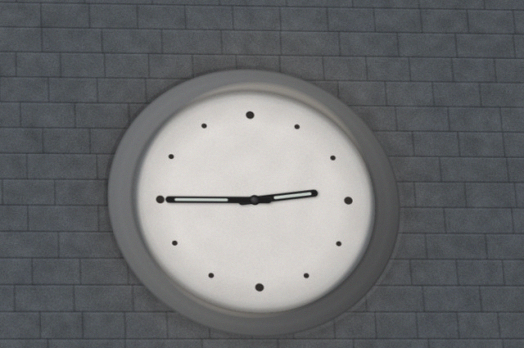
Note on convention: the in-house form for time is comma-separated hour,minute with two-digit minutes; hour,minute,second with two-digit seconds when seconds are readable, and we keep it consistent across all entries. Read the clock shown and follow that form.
2,45
